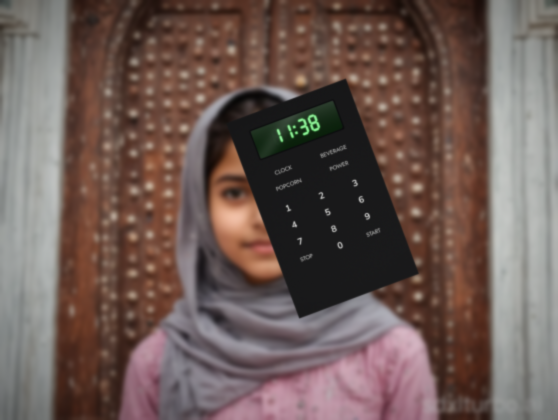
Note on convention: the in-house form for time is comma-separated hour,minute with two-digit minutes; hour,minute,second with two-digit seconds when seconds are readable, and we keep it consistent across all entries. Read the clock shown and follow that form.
11,38
